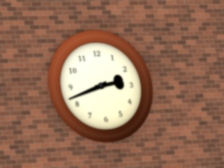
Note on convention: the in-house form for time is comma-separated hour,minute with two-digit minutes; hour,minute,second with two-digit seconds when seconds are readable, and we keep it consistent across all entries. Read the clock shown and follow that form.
2,42
